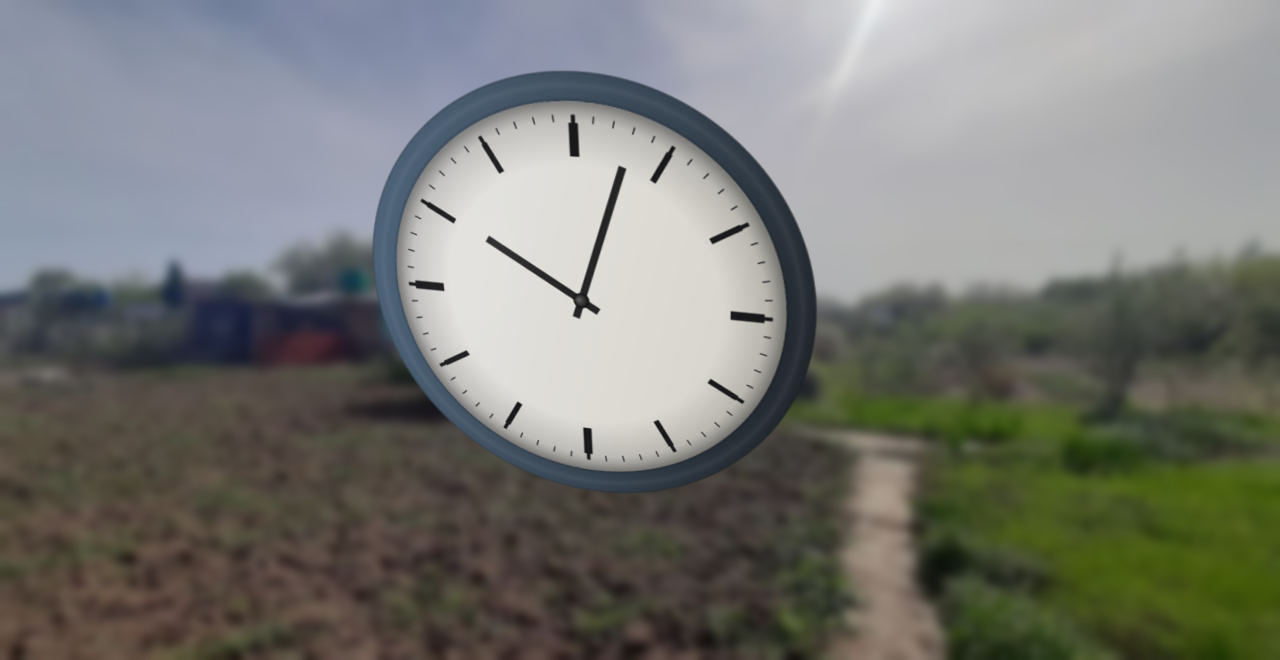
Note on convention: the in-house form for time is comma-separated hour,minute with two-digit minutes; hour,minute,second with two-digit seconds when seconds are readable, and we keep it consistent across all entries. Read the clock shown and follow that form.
10,03
